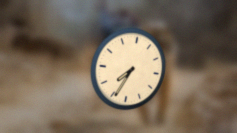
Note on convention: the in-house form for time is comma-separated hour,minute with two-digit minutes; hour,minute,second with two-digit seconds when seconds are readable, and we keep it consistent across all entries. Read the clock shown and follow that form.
7,34
